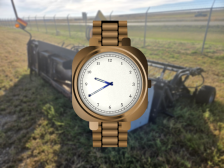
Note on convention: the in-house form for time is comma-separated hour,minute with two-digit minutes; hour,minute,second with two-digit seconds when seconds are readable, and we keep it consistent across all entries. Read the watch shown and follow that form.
9,40
